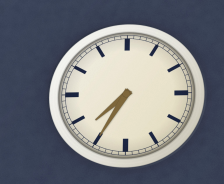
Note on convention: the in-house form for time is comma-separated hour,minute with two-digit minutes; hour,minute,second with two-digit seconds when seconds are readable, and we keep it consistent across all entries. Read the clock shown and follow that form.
7,35
